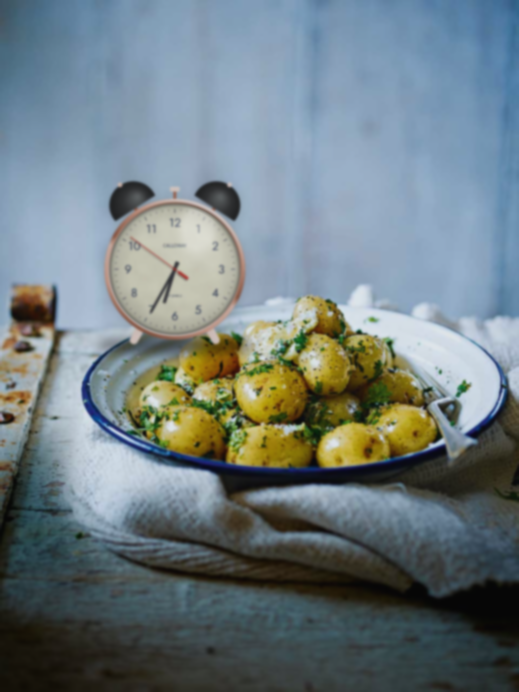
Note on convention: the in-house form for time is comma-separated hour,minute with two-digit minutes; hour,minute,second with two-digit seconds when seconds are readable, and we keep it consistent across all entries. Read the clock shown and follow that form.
6,34,51
